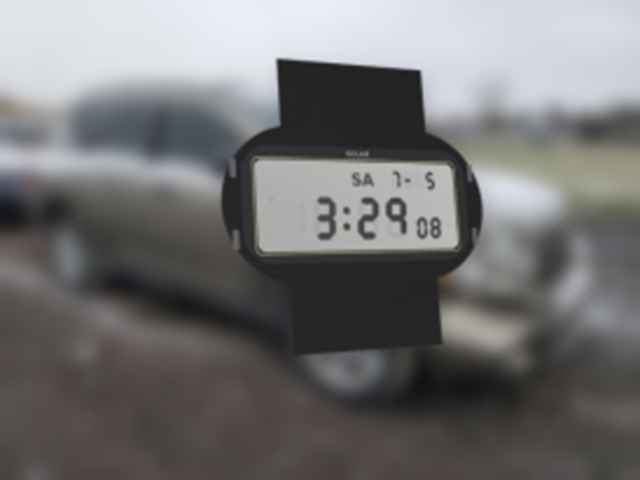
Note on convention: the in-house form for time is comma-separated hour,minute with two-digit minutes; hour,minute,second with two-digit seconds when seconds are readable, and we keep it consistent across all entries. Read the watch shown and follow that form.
3,29,08
